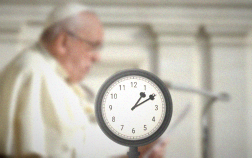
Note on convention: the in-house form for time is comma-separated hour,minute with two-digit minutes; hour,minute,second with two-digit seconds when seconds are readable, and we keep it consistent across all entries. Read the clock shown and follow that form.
1,10
